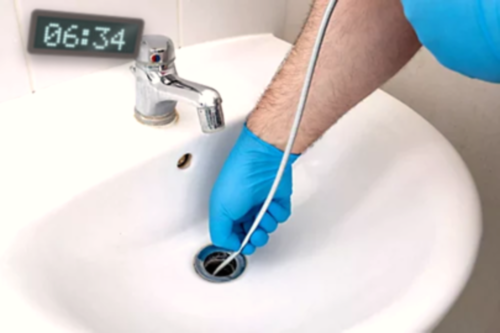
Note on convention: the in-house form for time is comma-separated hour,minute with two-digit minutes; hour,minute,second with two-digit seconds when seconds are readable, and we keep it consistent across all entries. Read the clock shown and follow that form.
6,34
